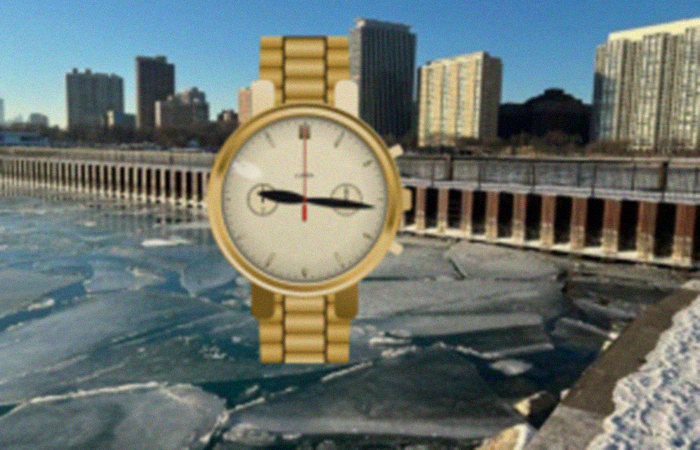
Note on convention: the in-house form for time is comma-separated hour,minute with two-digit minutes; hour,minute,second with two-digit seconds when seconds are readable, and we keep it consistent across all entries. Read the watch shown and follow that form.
9,16
